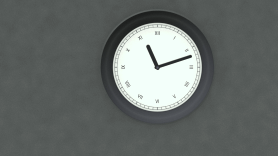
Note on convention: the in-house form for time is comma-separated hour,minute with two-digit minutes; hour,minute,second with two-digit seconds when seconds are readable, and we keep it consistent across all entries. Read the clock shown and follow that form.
11,12
